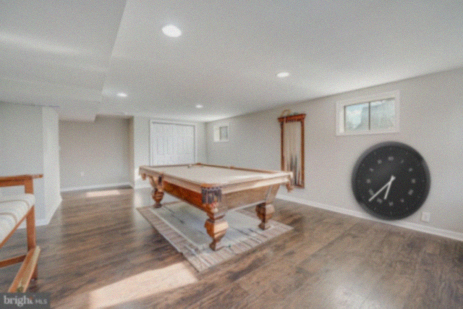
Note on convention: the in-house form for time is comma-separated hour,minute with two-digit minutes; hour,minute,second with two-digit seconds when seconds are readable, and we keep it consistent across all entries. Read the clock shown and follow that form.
6,38
